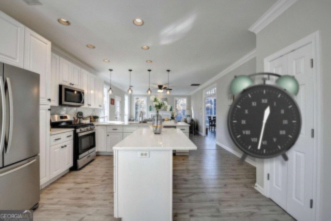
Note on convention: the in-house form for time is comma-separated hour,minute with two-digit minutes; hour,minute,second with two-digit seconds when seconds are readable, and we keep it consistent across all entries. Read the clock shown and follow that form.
12,32
